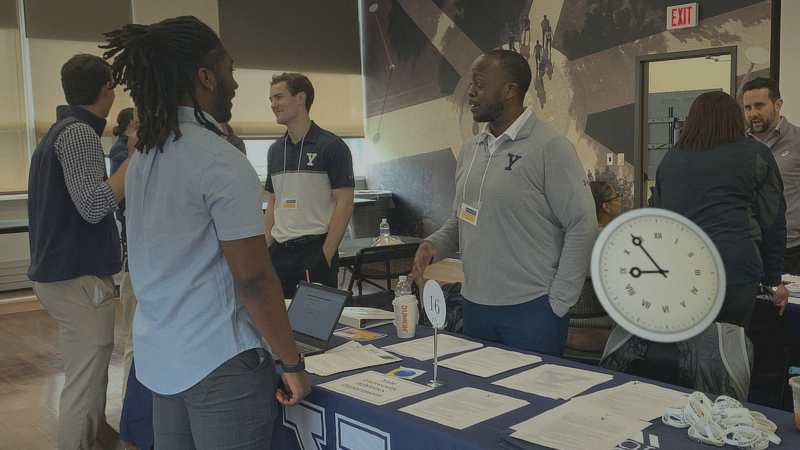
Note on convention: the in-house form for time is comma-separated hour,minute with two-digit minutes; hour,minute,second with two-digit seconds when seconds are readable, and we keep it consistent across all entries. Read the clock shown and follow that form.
8,54
